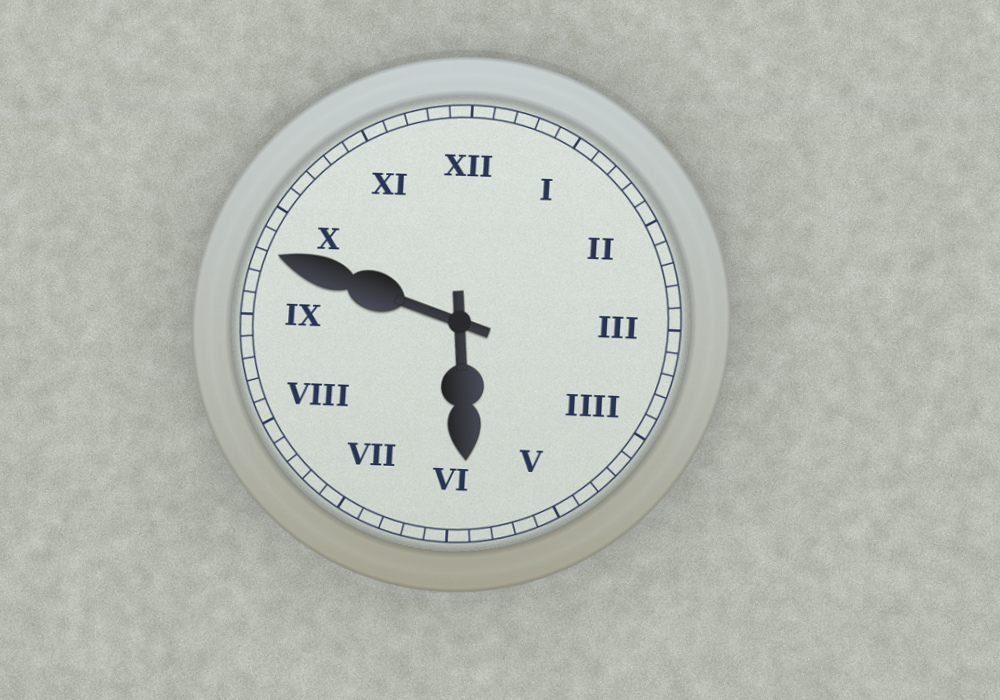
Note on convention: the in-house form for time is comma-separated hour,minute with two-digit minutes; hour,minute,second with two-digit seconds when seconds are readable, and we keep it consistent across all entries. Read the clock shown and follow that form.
5,48
